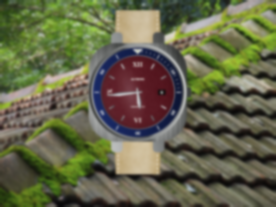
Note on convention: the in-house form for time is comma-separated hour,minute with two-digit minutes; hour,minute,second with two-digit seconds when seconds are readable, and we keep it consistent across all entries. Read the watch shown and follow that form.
5,44
